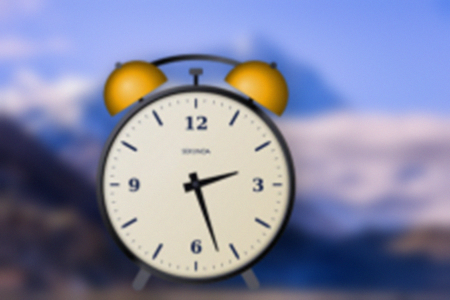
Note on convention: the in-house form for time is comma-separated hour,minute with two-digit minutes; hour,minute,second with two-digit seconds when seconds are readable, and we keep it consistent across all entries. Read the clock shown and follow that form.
2,27
